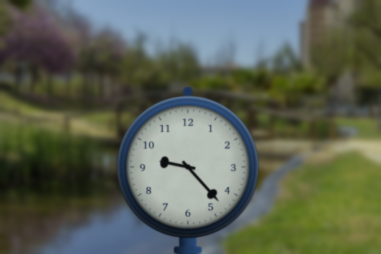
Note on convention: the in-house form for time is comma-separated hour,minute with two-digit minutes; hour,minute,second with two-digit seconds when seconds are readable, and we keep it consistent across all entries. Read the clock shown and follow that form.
9,23
